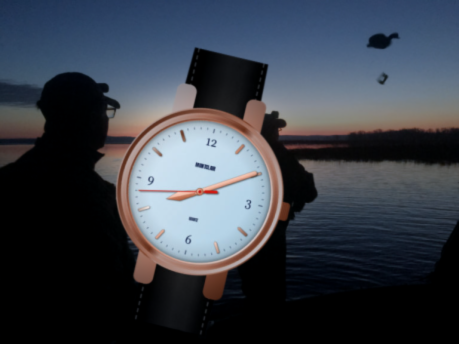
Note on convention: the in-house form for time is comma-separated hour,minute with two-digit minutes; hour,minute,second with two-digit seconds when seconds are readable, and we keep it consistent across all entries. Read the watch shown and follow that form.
8,09,43
